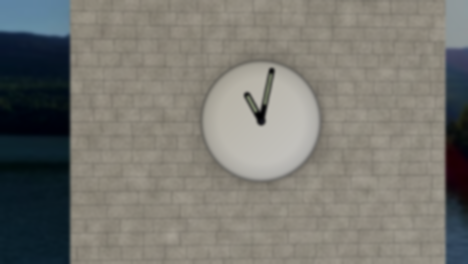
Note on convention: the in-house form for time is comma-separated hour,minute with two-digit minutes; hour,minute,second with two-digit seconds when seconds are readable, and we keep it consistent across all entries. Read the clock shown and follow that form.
11,02
